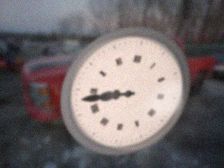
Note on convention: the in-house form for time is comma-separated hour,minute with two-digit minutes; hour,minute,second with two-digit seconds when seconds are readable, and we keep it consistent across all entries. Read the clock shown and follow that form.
8,43
